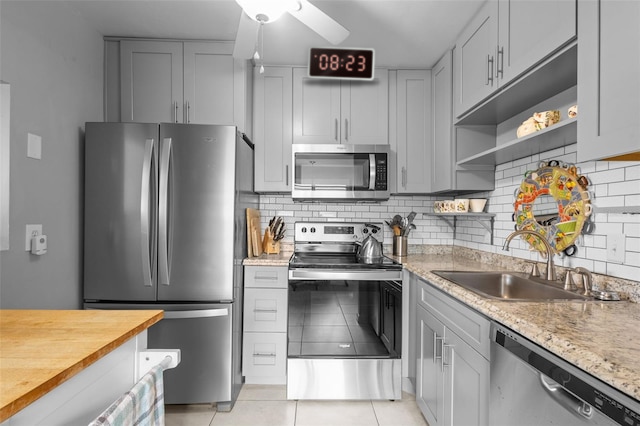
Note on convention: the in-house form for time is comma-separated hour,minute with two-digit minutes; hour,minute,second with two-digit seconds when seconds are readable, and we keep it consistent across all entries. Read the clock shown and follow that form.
8,23
